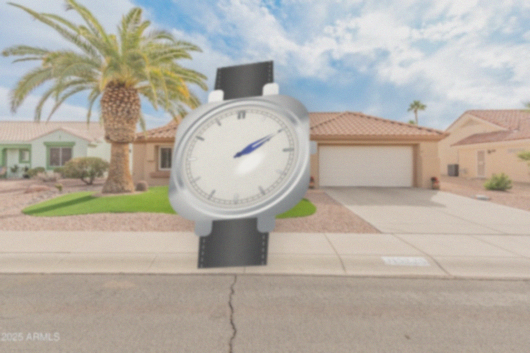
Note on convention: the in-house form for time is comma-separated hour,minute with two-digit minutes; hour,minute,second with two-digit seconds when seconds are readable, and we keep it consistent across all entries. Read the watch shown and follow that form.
2,10
